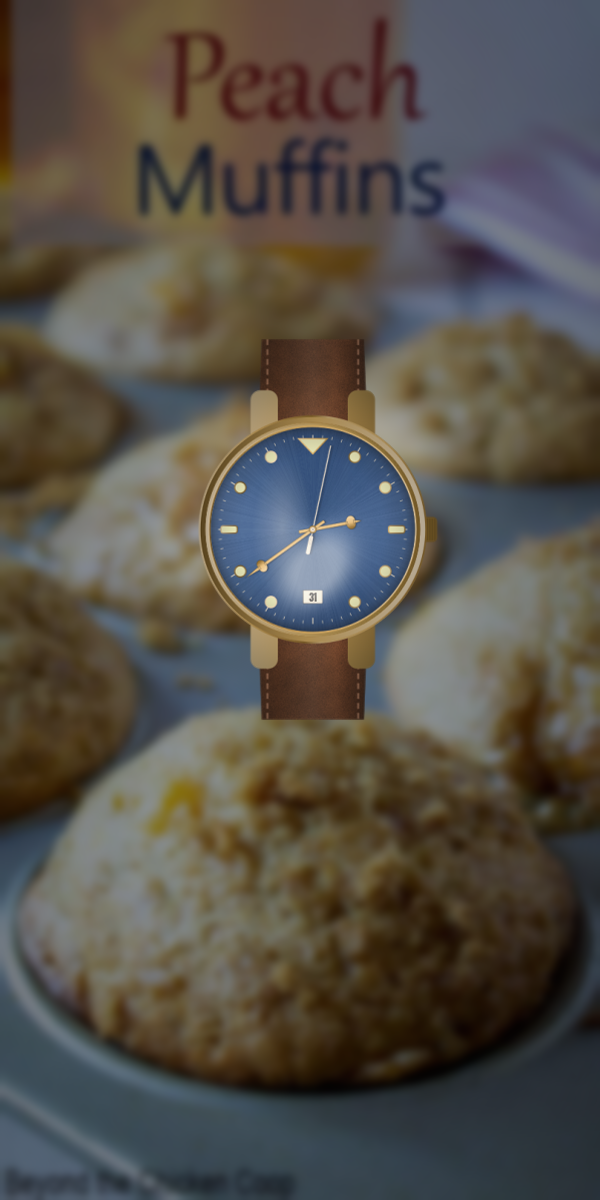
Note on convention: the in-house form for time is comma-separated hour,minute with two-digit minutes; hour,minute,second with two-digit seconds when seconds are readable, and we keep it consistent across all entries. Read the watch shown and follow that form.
2,39,02
